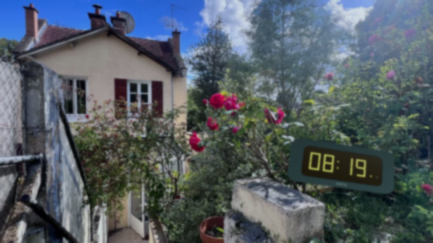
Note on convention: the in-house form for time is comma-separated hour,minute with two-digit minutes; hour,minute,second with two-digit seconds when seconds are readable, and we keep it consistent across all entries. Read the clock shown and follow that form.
8,19
